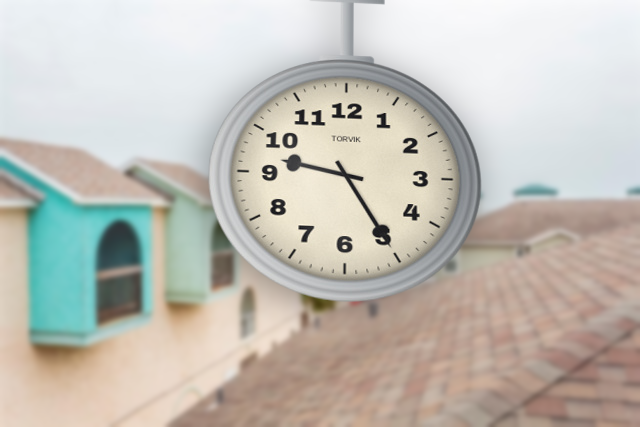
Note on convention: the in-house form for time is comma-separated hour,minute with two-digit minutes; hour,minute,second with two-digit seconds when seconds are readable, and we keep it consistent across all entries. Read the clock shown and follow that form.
9,25
